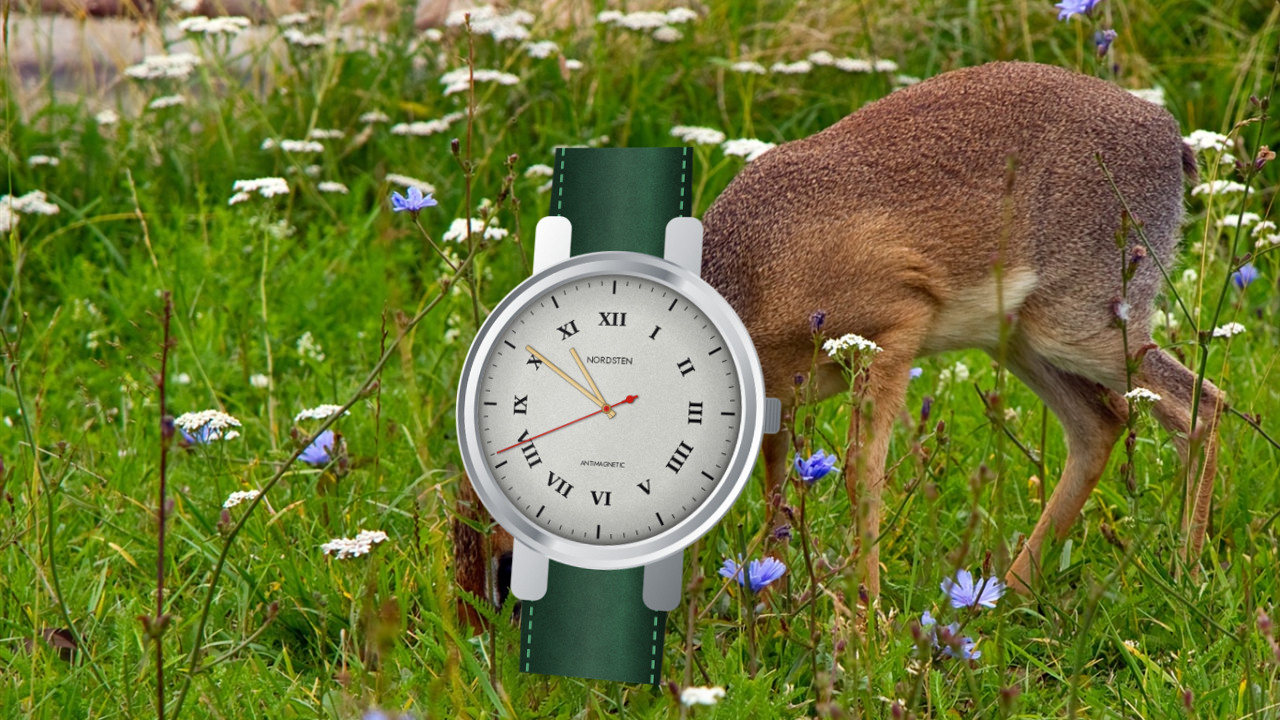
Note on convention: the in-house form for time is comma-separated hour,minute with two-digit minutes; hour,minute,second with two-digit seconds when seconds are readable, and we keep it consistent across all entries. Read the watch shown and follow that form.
10,50,41
